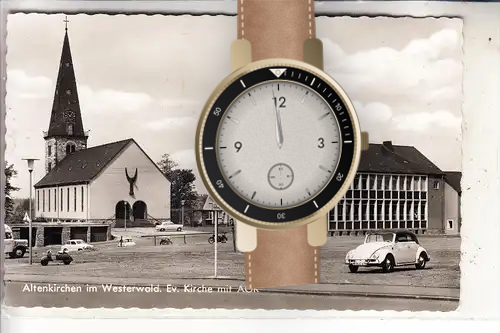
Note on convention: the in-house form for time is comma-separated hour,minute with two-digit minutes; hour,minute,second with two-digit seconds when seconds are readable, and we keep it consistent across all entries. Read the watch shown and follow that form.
11,59
